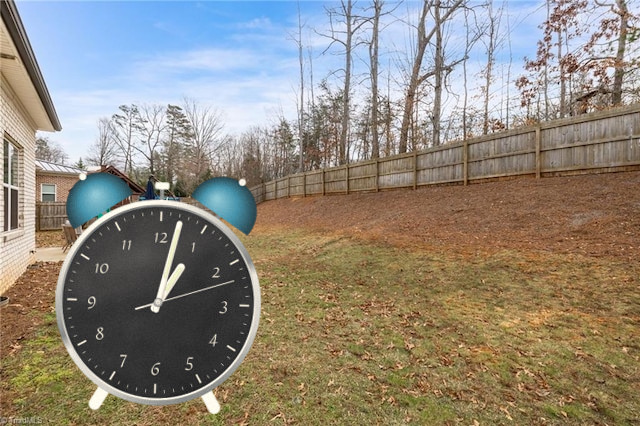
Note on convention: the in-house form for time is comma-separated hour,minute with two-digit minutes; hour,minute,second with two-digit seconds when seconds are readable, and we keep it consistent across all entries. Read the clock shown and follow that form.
1,02,12
